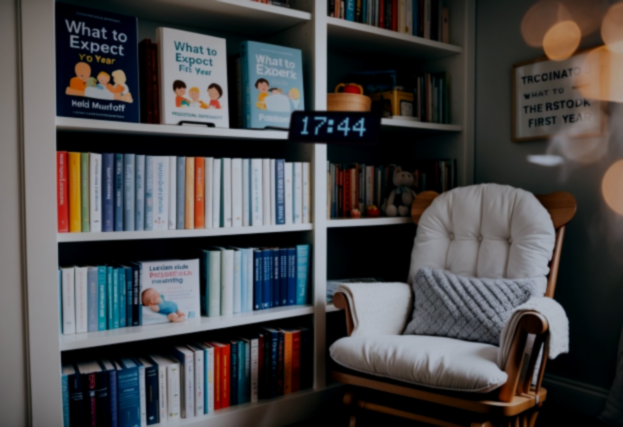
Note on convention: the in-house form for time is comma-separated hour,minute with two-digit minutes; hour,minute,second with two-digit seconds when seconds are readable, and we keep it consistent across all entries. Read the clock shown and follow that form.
17,44
